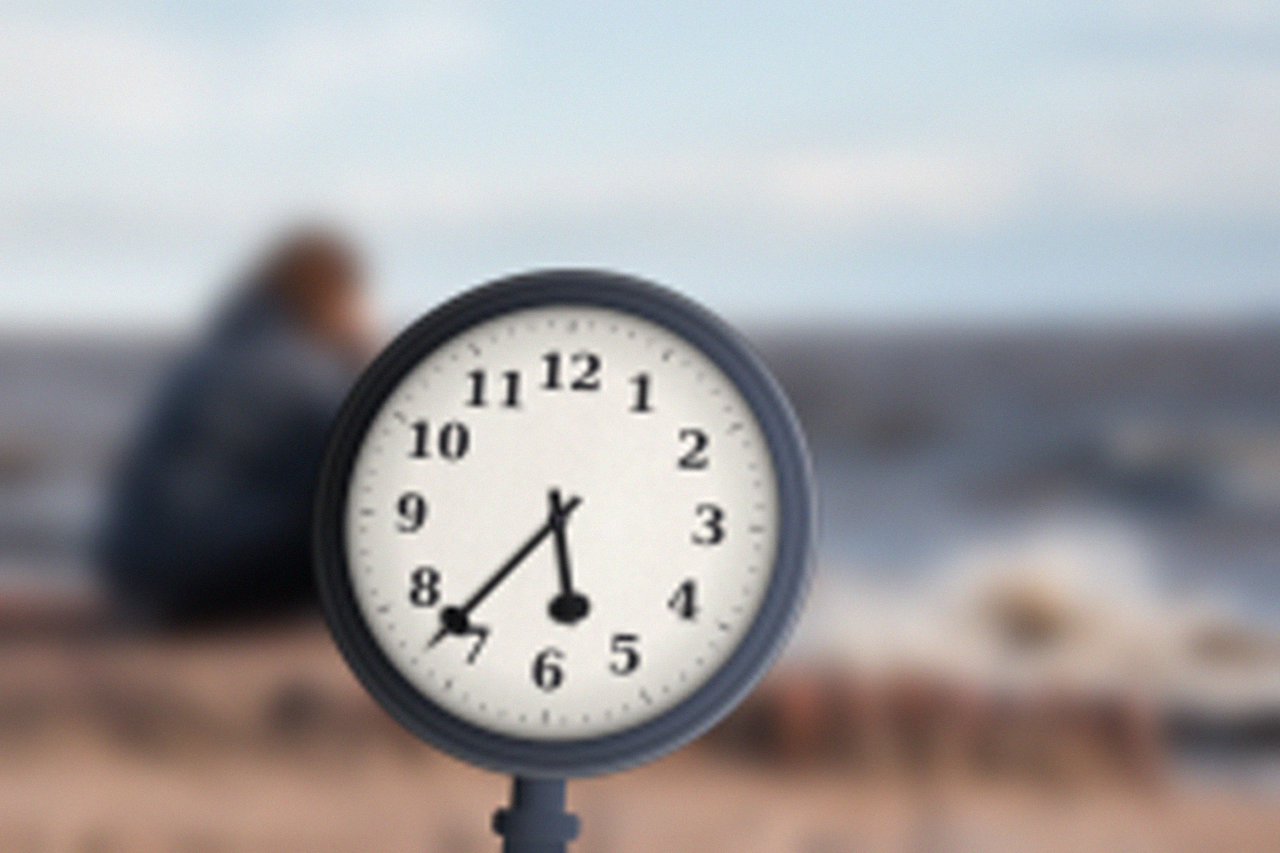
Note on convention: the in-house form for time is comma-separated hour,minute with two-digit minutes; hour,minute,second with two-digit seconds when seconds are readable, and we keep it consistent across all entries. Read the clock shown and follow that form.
5,37
